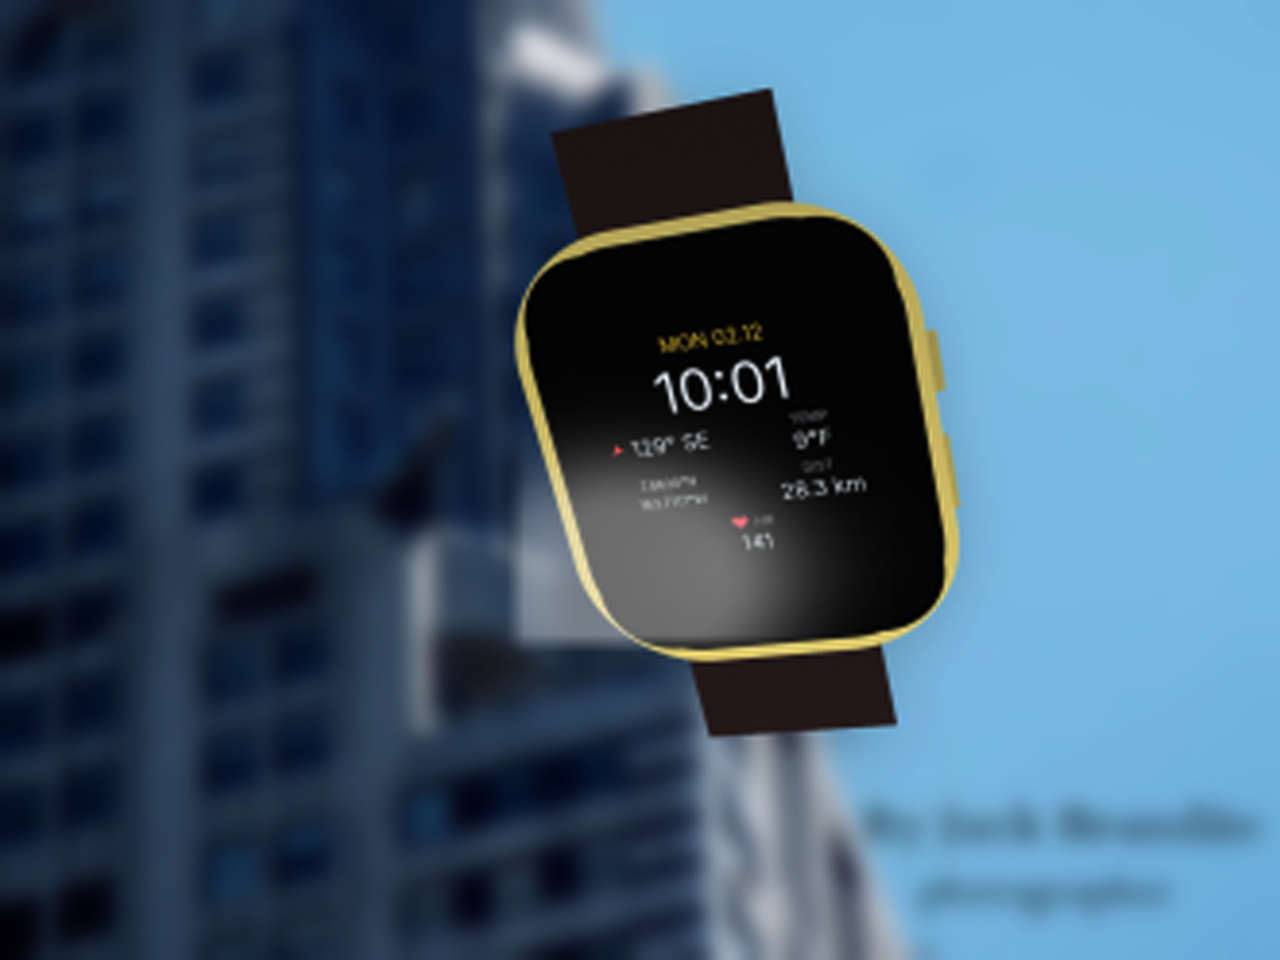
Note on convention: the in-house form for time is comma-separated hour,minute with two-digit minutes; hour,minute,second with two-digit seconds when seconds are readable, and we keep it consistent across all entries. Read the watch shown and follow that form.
10,01
